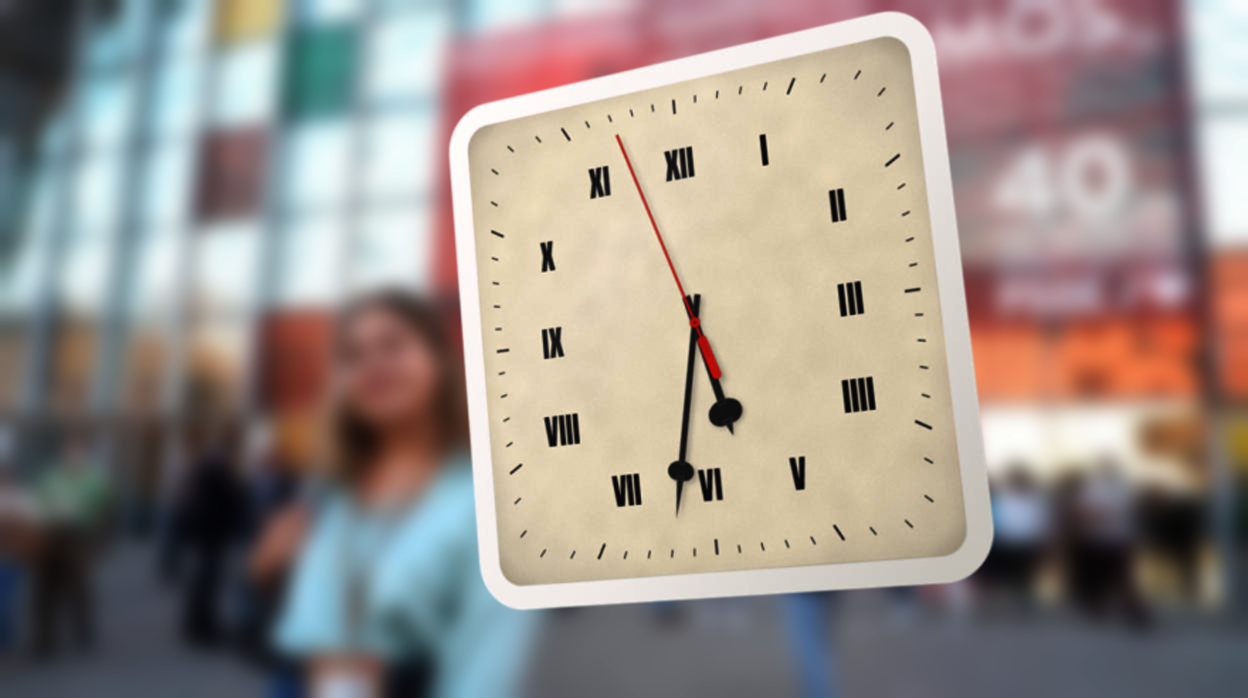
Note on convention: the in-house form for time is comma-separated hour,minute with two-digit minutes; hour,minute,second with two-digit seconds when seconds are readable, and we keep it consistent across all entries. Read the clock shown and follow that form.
5,31,57
